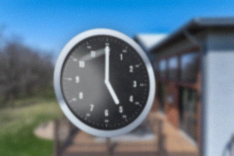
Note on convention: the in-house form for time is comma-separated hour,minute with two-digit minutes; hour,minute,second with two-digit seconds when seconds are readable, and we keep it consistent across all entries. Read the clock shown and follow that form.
5,00
